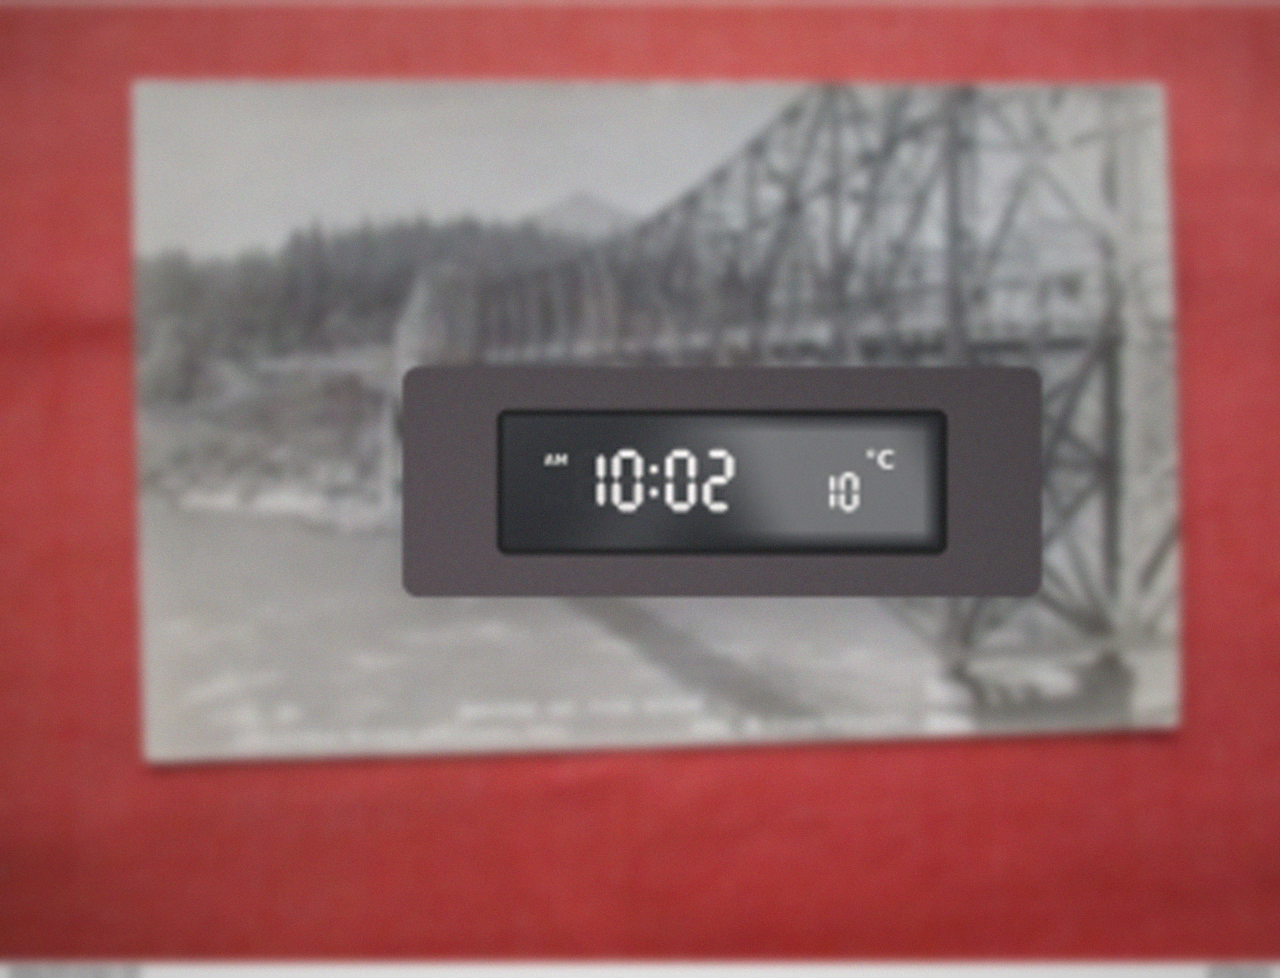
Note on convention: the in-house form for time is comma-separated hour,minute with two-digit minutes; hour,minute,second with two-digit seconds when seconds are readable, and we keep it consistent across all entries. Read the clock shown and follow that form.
10,02
